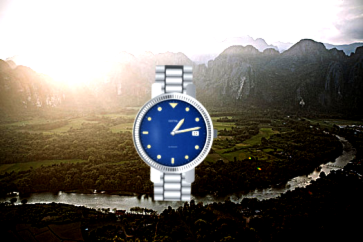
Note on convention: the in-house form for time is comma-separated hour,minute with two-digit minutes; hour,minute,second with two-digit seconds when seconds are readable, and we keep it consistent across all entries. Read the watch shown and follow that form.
1,13
